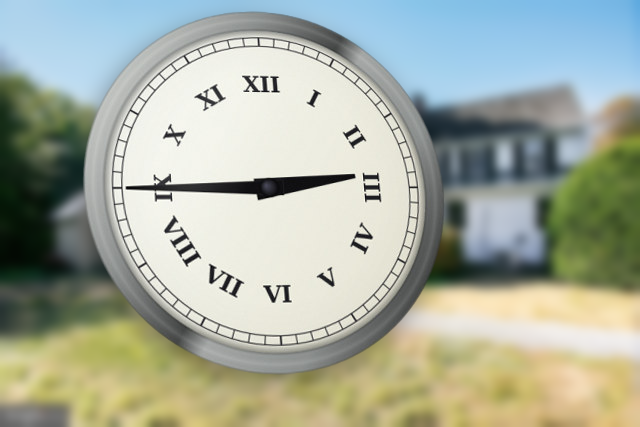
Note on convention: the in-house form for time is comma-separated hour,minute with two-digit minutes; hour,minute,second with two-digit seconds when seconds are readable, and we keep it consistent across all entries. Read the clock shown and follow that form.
2,45
